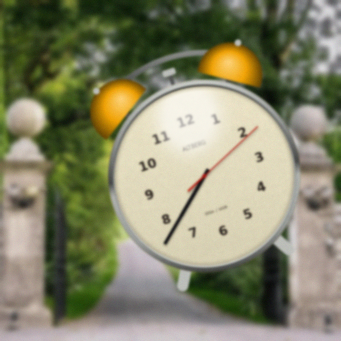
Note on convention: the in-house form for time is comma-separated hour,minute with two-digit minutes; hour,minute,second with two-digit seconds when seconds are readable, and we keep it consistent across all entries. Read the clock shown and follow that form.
7,38,11
